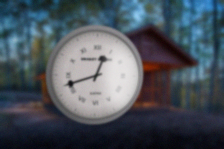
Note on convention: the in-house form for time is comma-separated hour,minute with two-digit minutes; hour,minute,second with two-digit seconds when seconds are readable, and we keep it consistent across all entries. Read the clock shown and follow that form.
12,42
